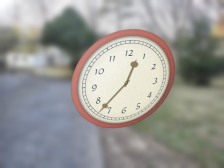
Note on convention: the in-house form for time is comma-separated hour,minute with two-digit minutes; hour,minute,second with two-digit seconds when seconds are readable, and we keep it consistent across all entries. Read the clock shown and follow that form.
12,37
